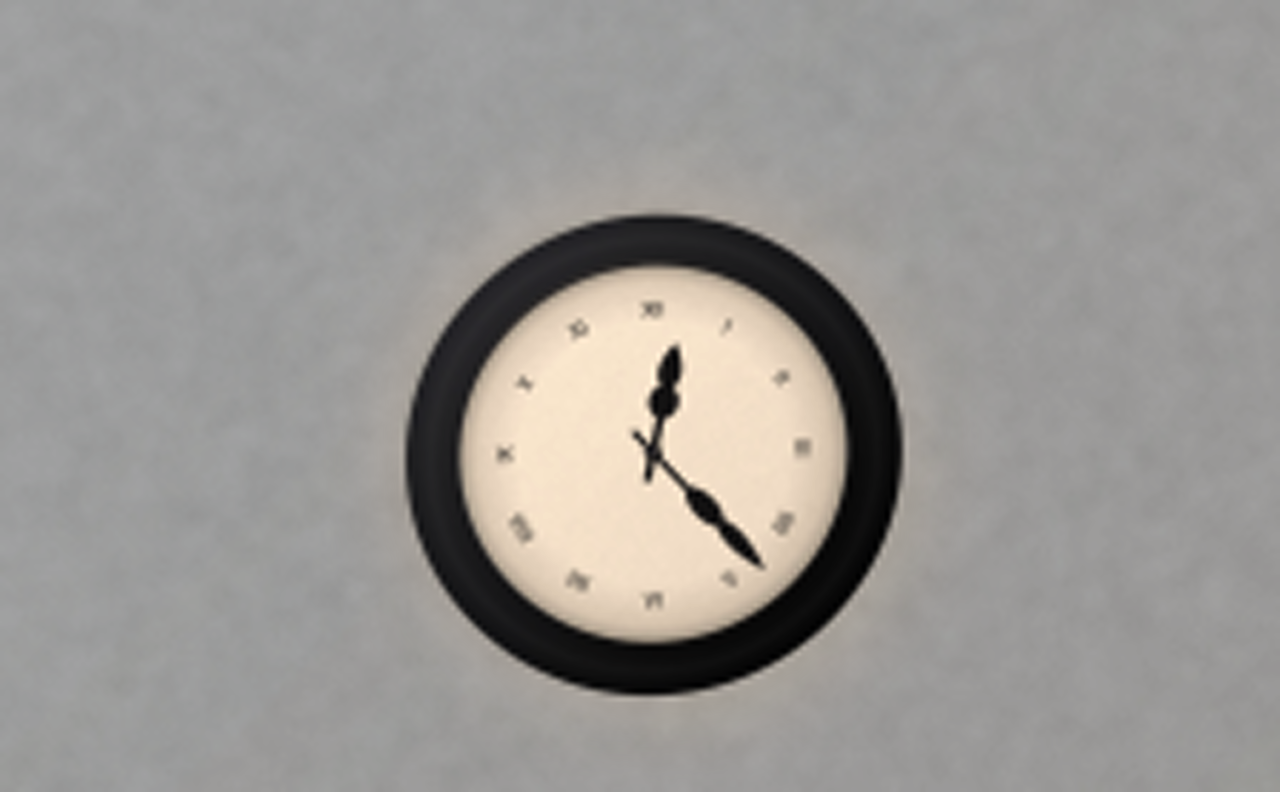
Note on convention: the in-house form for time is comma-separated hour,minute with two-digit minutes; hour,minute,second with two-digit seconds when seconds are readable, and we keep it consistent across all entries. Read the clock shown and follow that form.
12,23
